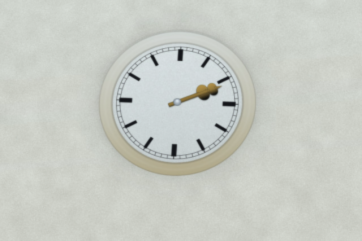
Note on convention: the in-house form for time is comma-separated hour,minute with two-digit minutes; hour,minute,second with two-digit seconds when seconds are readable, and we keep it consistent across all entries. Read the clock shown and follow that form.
2,11
